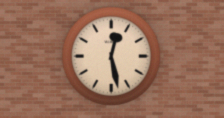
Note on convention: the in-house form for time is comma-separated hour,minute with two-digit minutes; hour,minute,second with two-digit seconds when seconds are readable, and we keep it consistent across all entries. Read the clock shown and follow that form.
12,28
